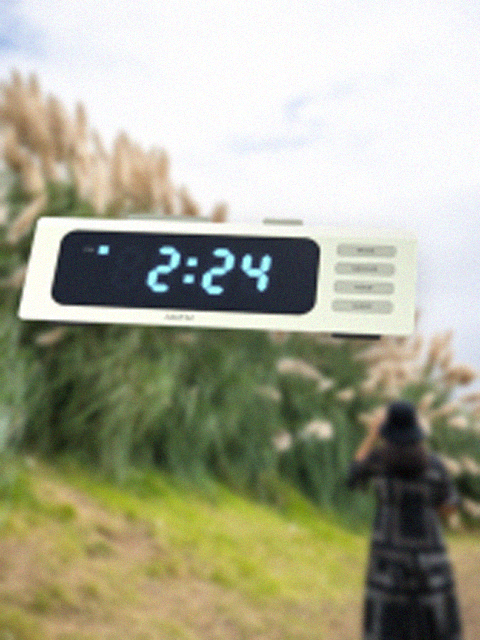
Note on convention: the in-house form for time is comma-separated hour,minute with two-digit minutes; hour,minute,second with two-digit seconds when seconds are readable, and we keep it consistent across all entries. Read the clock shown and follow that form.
2,24
